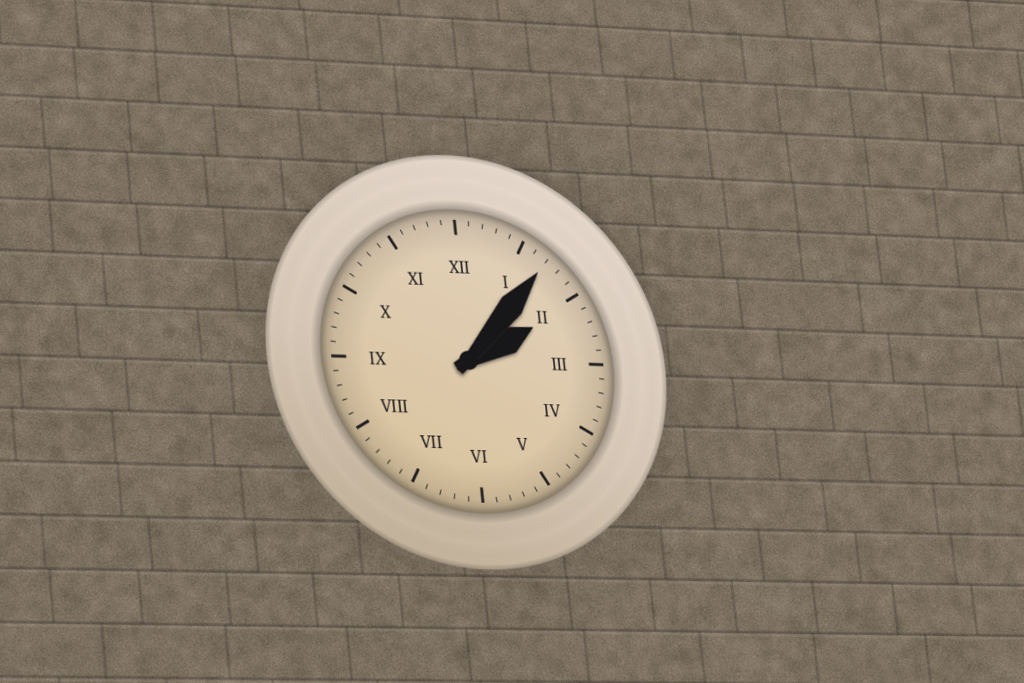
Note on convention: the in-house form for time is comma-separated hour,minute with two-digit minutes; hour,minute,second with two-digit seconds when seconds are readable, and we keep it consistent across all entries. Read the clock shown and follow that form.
2,07
